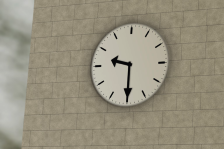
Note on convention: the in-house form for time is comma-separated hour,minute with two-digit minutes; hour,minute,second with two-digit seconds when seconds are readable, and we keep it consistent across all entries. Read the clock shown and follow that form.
9,30
